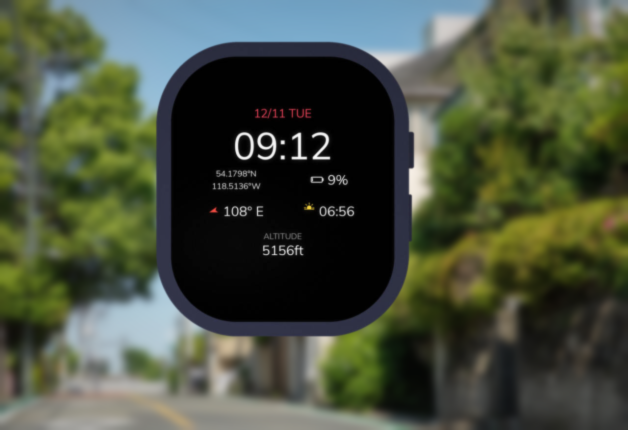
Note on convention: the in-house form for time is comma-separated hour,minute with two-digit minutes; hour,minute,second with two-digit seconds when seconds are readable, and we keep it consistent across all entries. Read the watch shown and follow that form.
9,12
